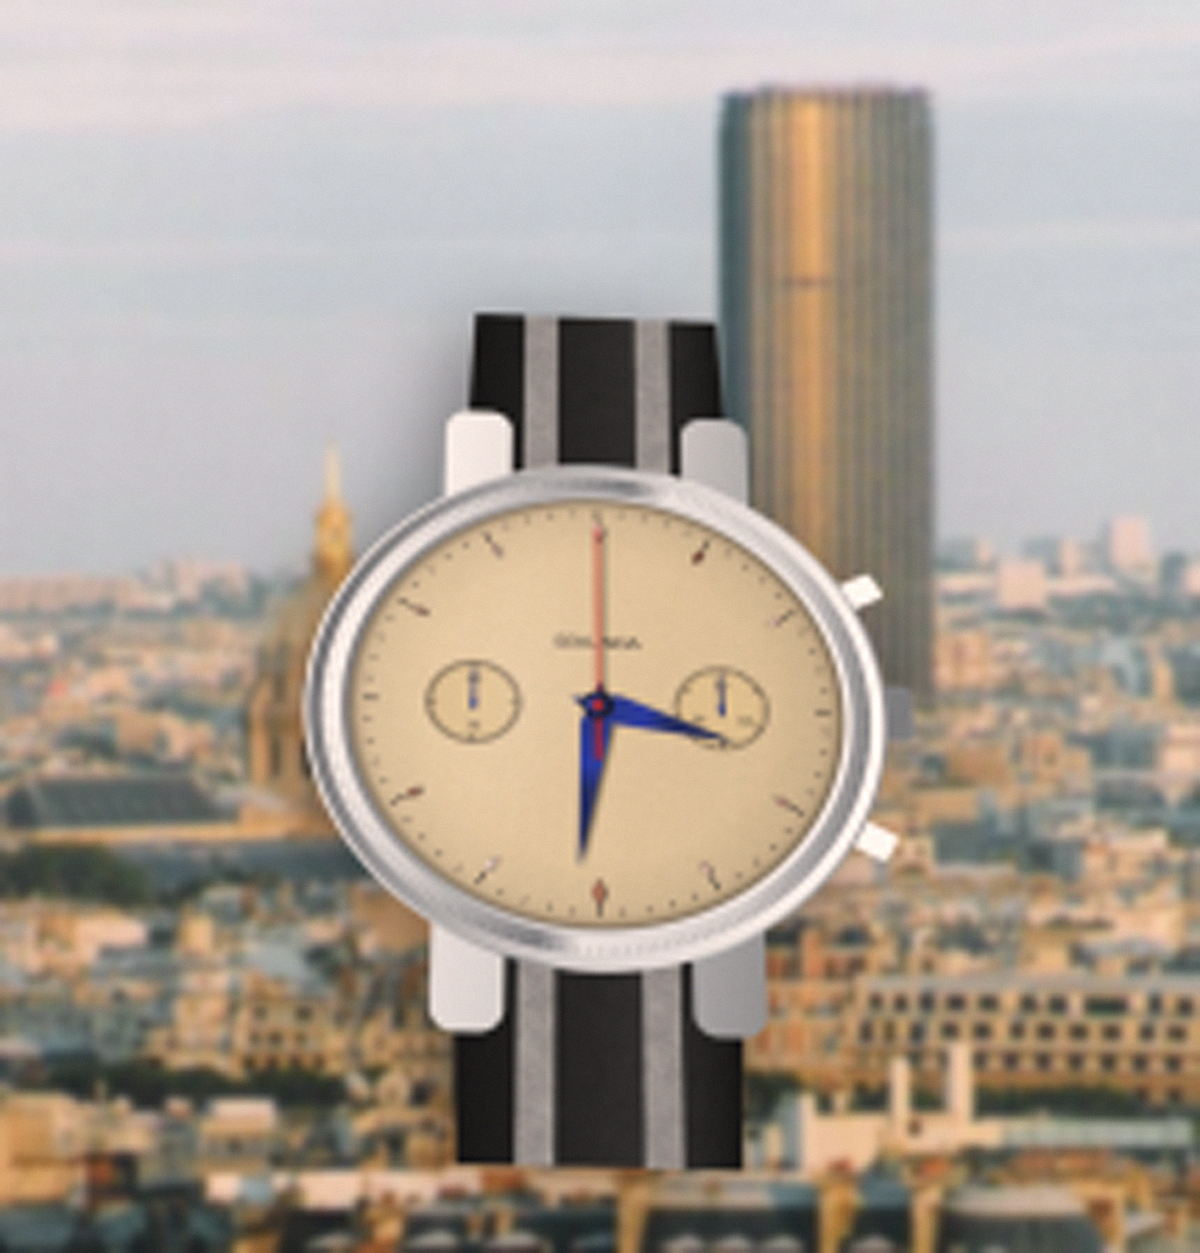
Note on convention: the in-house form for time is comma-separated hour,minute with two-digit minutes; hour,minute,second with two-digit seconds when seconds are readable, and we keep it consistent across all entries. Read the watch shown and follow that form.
3,31
